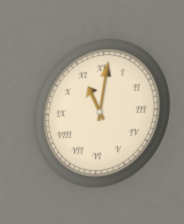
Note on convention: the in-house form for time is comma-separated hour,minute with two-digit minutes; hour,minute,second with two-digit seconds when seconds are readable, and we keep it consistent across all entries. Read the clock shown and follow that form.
11,01
